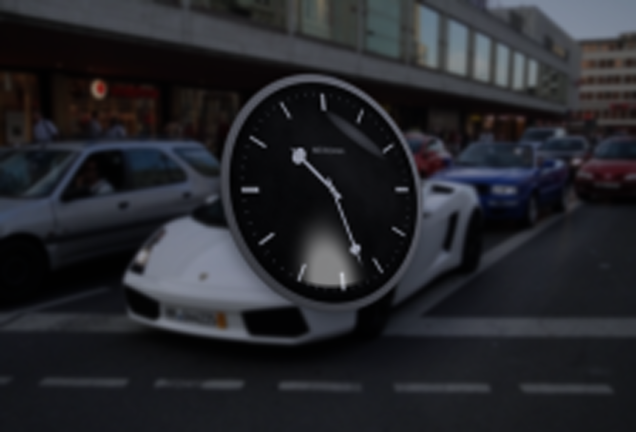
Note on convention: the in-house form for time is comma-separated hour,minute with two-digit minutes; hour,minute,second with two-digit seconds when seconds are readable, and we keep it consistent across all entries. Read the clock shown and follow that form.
10,27
